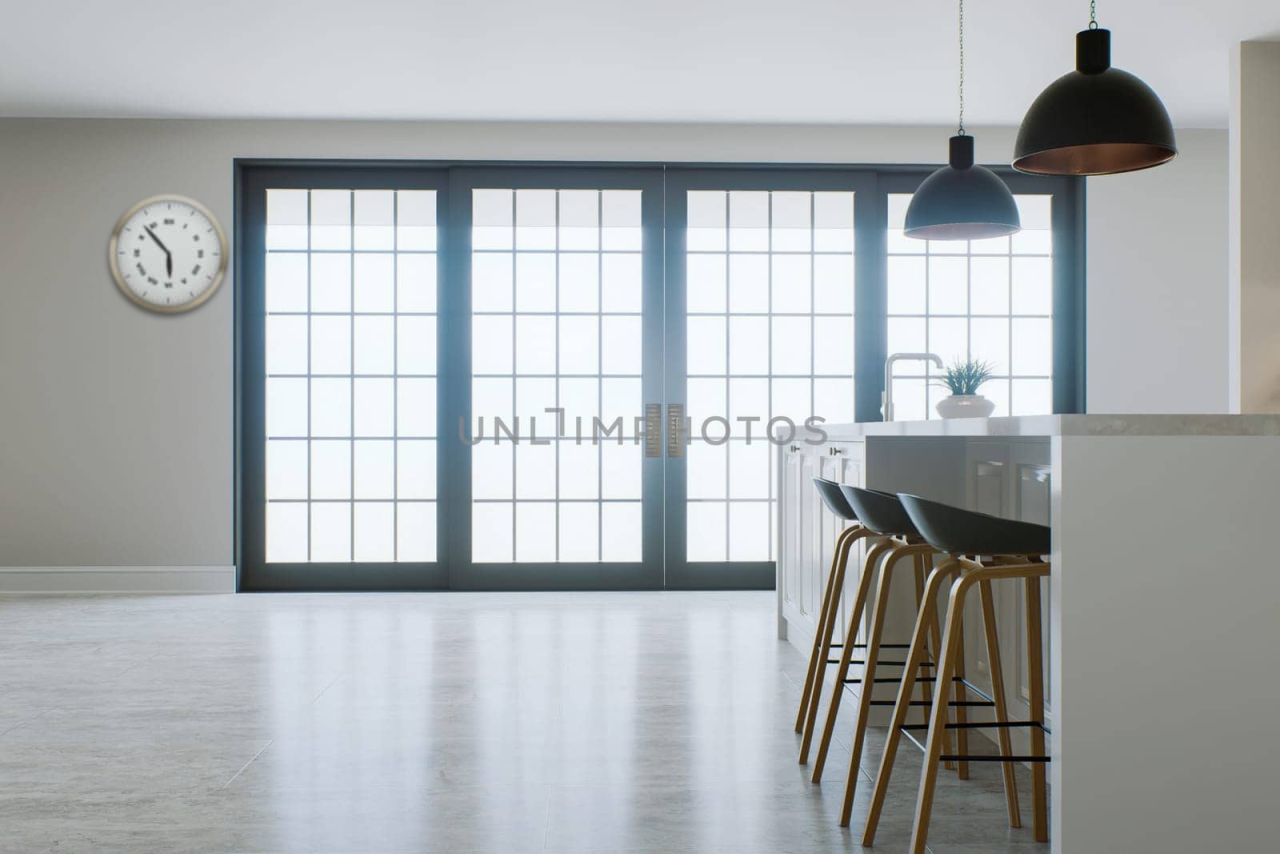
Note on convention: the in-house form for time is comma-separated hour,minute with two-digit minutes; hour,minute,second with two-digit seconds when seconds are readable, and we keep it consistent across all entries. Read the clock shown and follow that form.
5,53
